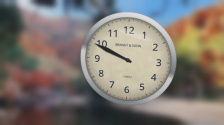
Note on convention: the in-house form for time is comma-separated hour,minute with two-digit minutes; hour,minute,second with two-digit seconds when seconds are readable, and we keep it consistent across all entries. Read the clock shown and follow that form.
9,49
